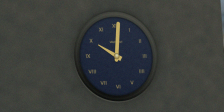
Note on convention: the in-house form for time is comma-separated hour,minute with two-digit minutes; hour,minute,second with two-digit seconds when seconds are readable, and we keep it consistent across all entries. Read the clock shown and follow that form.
10,01
